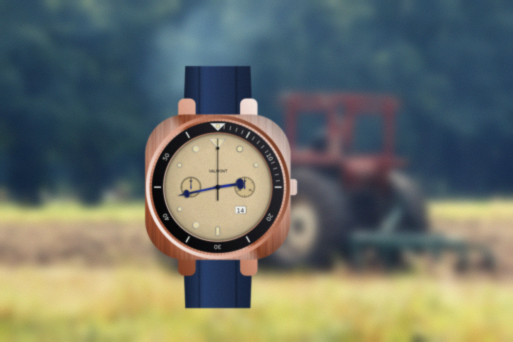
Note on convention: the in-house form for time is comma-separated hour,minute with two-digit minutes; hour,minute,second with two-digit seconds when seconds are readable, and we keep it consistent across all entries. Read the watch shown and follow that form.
2,43
